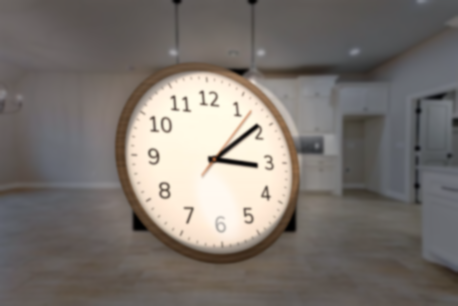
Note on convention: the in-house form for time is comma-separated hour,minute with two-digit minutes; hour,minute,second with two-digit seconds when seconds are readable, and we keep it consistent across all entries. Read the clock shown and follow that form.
3,09,07
